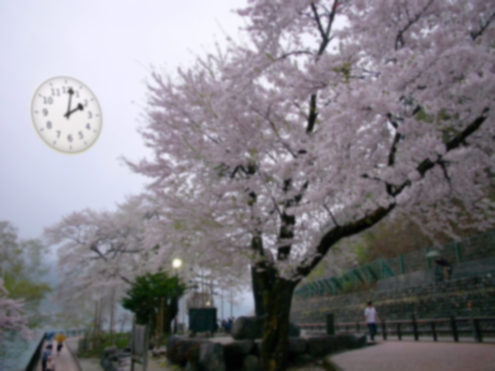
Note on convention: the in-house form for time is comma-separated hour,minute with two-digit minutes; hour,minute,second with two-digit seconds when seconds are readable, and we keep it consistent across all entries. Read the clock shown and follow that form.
2,02
